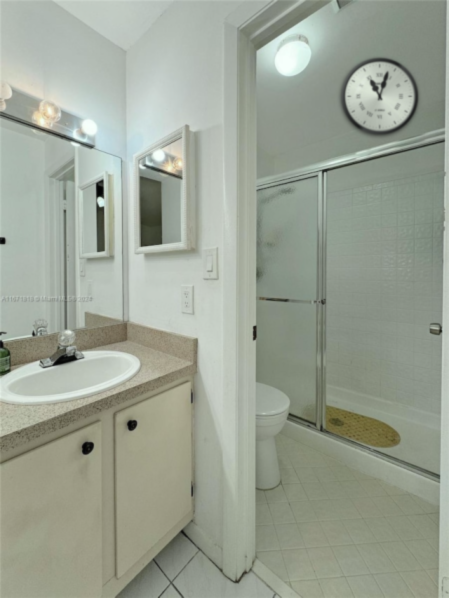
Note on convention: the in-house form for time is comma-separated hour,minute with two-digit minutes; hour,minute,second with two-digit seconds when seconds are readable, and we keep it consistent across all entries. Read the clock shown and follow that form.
11,03
